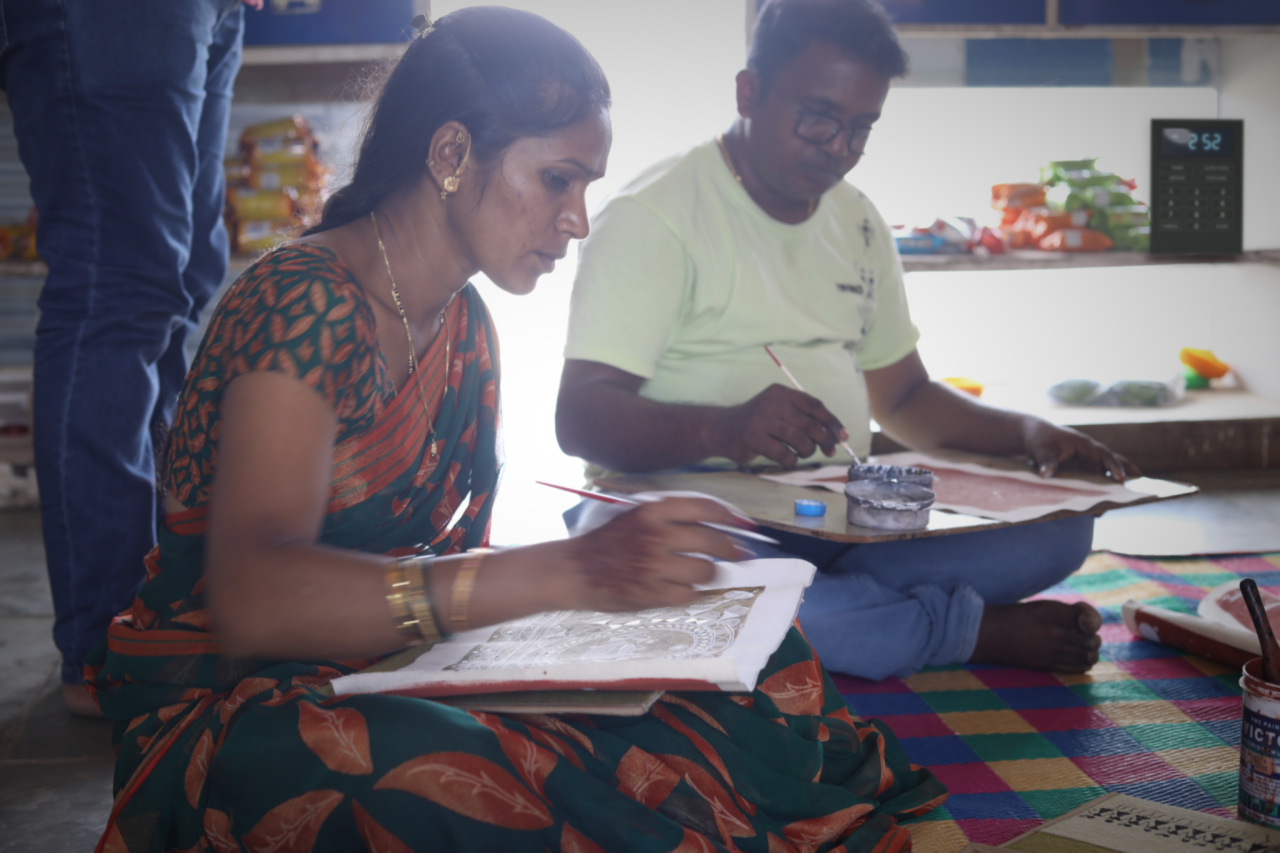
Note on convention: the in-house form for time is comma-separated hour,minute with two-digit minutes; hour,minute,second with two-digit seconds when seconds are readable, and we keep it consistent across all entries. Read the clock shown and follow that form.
2,52
